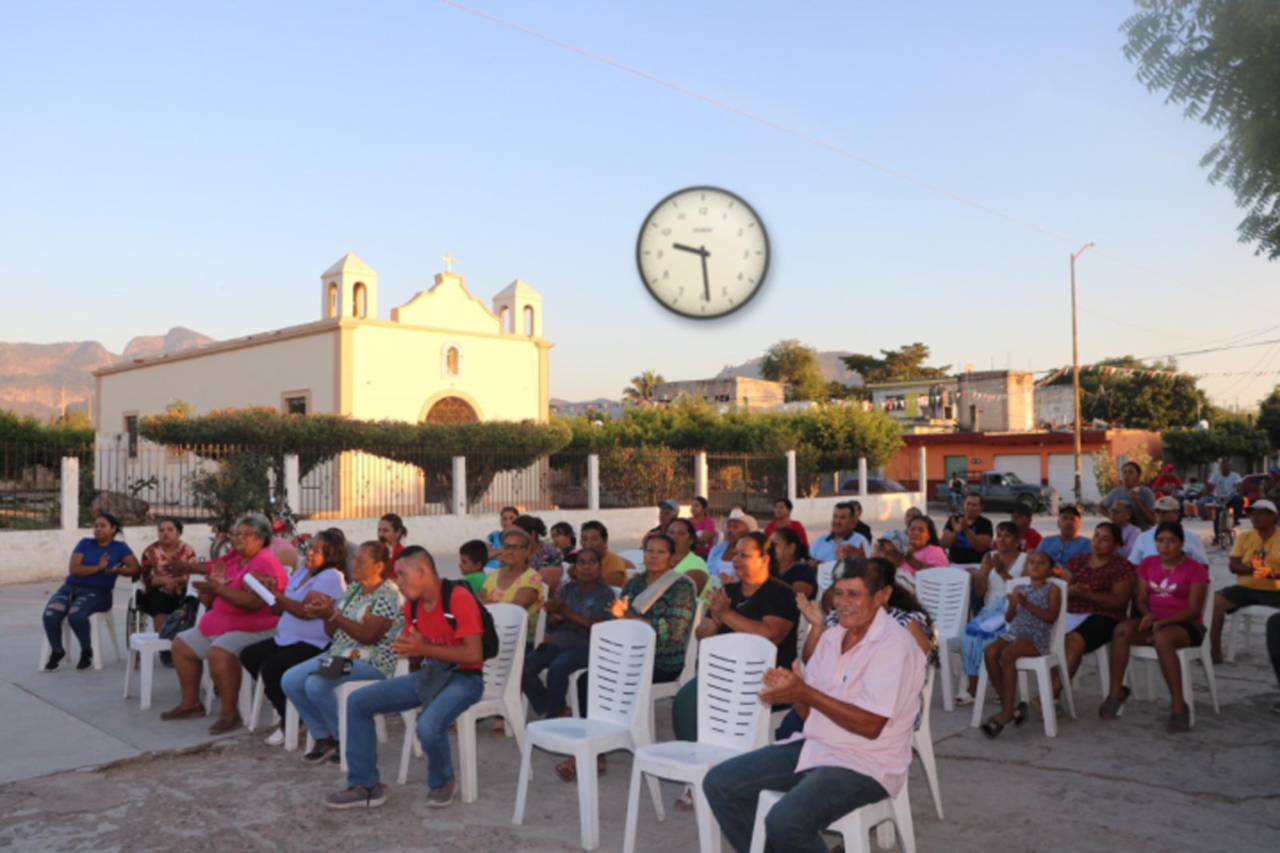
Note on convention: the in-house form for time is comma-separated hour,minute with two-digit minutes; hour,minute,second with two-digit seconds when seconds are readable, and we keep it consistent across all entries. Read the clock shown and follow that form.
9,29
